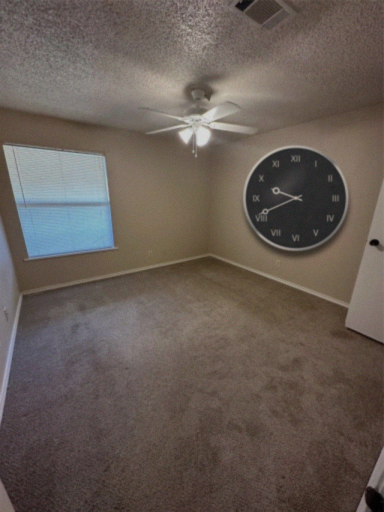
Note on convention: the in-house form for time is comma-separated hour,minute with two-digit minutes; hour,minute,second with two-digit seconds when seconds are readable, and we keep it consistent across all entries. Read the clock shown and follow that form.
9,41
